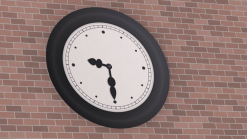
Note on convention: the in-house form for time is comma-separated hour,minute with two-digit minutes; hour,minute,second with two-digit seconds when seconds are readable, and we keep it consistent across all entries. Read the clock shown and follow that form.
9,30
